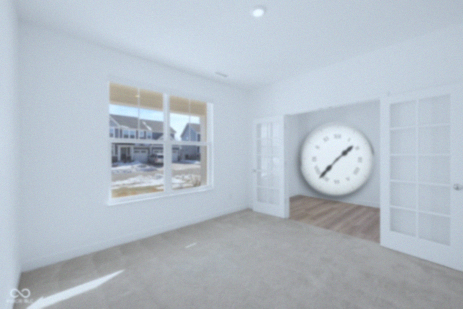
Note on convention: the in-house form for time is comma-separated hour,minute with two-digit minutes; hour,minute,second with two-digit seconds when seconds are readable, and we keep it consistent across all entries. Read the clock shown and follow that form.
1,37
